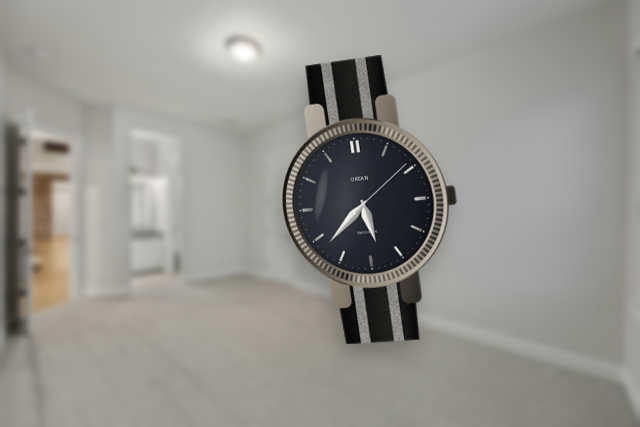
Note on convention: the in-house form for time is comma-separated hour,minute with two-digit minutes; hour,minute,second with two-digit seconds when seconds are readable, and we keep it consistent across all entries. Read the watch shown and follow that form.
5,38,09
